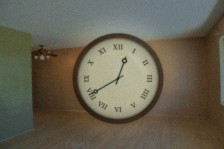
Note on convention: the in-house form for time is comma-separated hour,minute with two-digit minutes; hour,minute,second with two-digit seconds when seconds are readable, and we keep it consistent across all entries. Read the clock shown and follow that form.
12,40
